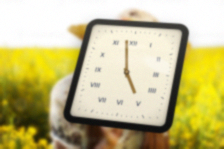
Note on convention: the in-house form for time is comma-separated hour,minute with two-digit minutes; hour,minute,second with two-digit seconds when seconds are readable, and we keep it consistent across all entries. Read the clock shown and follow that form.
4,58
